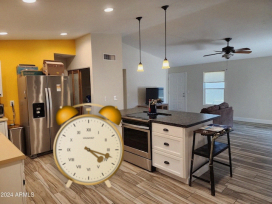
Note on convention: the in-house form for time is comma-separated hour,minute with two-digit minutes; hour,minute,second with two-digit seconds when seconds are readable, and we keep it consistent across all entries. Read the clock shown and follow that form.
4,18
